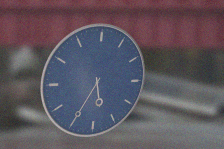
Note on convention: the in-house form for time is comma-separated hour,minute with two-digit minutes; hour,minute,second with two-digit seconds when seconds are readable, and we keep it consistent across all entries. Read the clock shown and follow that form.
5,35
